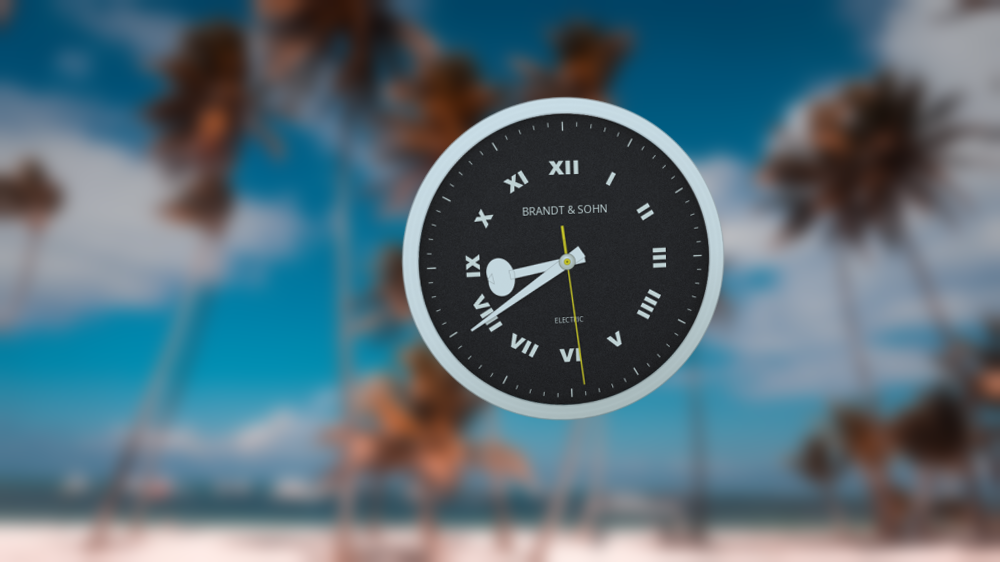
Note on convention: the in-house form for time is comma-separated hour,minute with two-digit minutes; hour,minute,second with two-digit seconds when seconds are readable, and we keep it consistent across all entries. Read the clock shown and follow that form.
8,39,29
